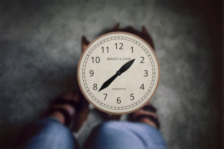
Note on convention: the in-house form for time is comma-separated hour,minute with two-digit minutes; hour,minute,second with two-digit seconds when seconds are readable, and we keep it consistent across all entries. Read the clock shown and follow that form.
1,38
